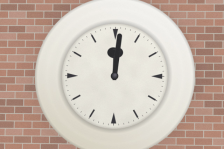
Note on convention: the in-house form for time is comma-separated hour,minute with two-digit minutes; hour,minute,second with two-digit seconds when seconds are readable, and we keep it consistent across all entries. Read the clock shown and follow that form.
12,01
